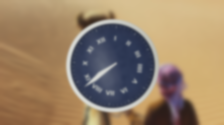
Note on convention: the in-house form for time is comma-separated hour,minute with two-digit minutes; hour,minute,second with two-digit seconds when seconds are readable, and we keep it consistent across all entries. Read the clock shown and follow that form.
8,43
